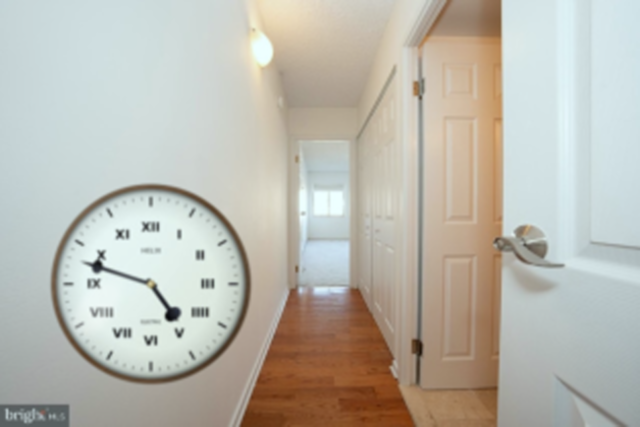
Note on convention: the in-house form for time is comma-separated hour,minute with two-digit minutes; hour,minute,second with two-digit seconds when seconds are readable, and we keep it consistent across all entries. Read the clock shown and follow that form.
4,48
